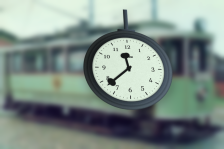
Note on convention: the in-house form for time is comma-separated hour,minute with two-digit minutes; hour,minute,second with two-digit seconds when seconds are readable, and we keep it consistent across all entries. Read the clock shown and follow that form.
11,38
